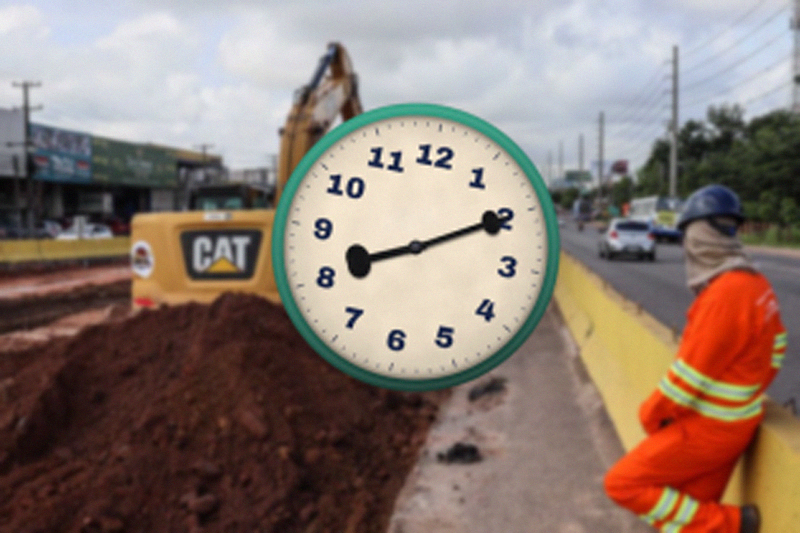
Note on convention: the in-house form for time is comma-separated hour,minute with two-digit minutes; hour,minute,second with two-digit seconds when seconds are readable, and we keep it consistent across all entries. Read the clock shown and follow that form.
8,10
